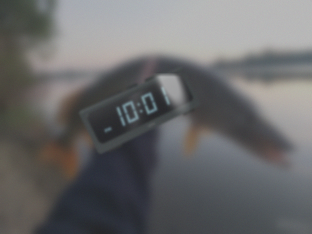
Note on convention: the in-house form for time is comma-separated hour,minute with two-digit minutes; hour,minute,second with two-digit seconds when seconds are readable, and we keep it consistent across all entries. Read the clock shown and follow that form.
10,01
